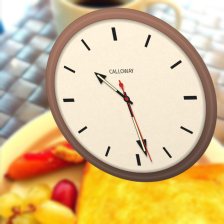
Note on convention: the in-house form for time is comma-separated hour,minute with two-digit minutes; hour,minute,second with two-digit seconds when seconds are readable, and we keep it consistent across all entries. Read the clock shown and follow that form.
10,28,28
